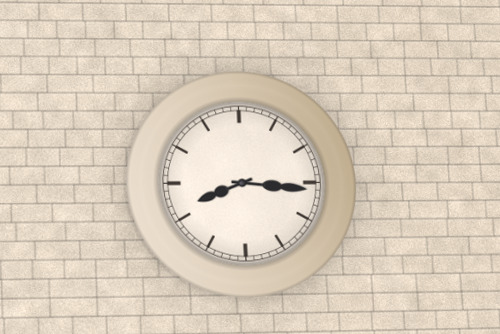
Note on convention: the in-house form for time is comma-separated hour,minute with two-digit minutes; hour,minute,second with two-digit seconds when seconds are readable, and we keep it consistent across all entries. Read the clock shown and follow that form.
8,16
